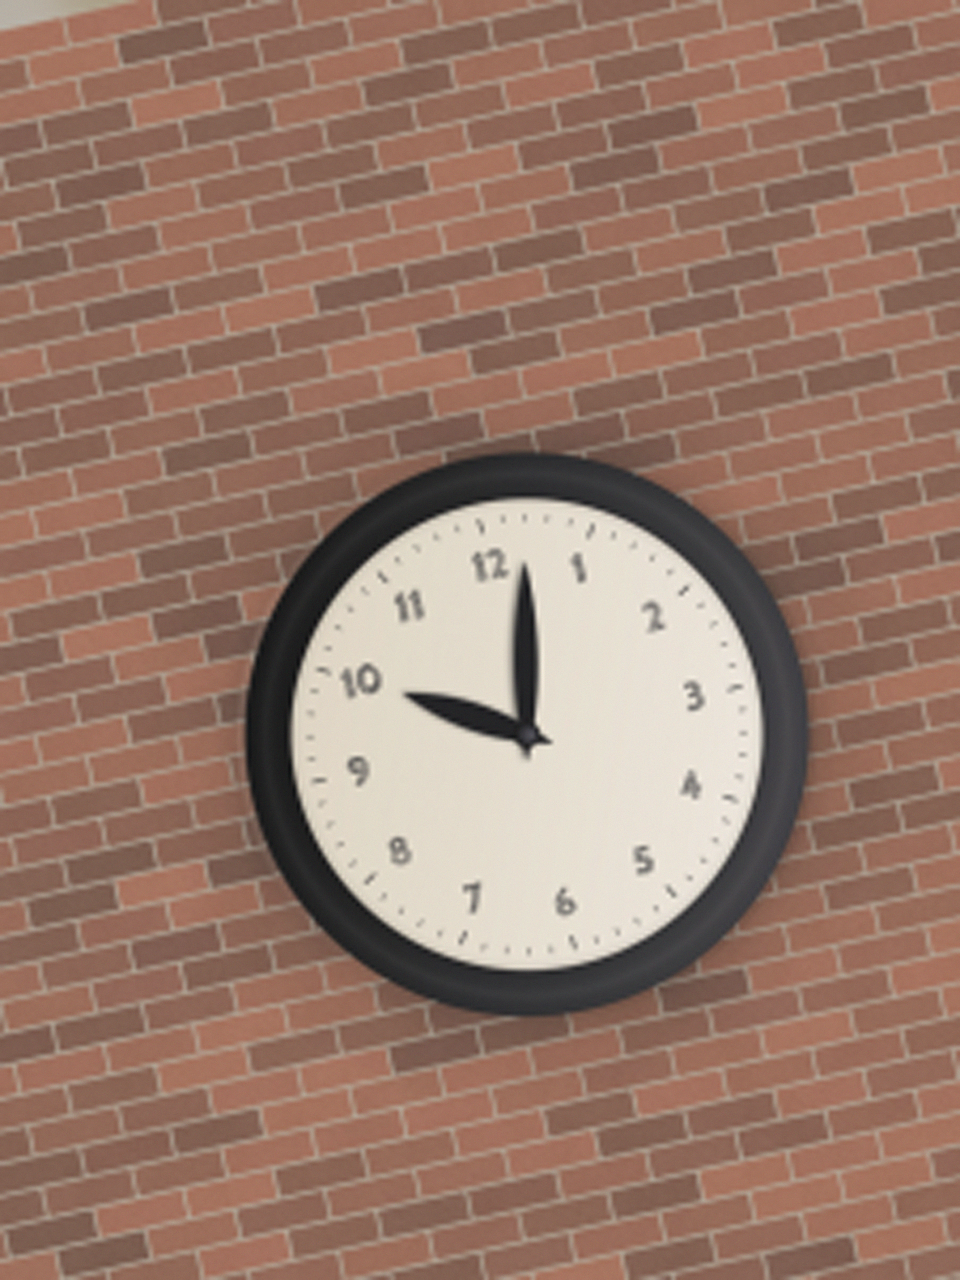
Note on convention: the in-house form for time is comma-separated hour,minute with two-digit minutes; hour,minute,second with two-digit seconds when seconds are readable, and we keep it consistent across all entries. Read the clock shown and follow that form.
10,02
